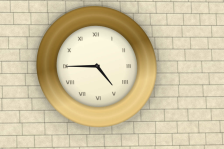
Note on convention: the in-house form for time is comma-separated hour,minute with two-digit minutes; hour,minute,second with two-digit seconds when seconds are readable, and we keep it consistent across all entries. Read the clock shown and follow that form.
4,45
